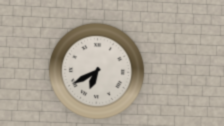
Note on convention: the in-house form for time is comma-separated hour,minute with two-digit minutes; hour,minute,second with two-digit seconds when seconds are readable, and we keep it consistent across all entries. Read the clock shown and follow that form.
6,40
